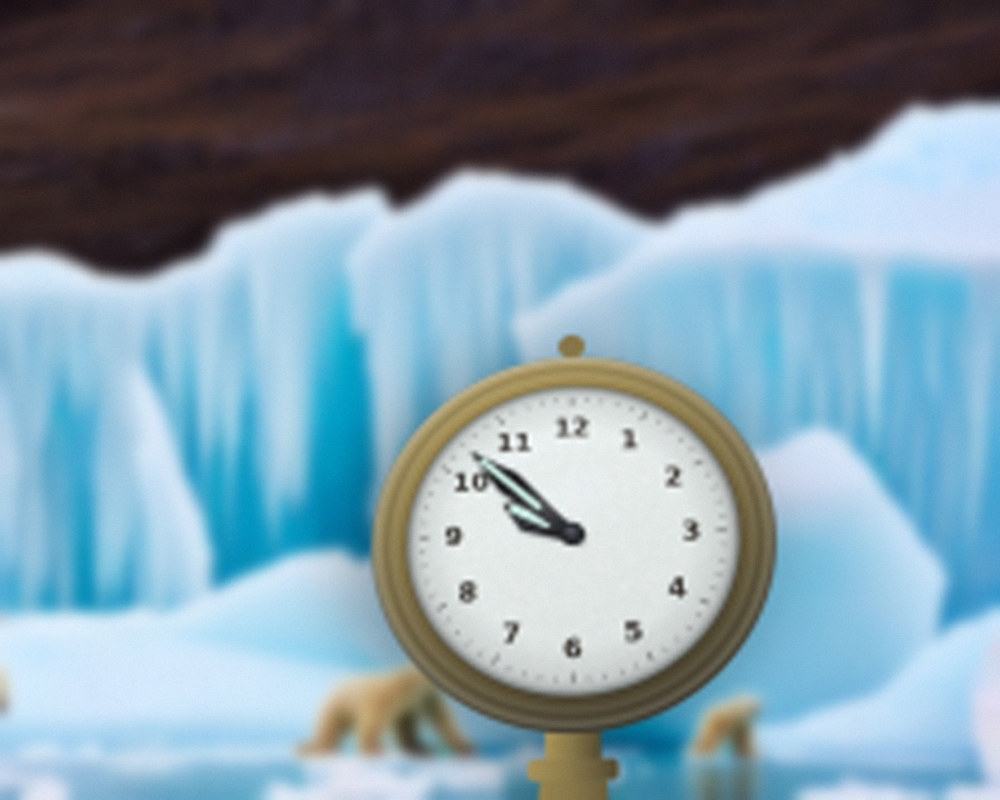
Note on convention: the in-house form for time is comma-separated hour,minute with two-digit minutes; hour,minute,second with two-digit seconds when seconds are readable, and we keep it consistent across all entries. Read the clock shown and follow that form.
9,52
